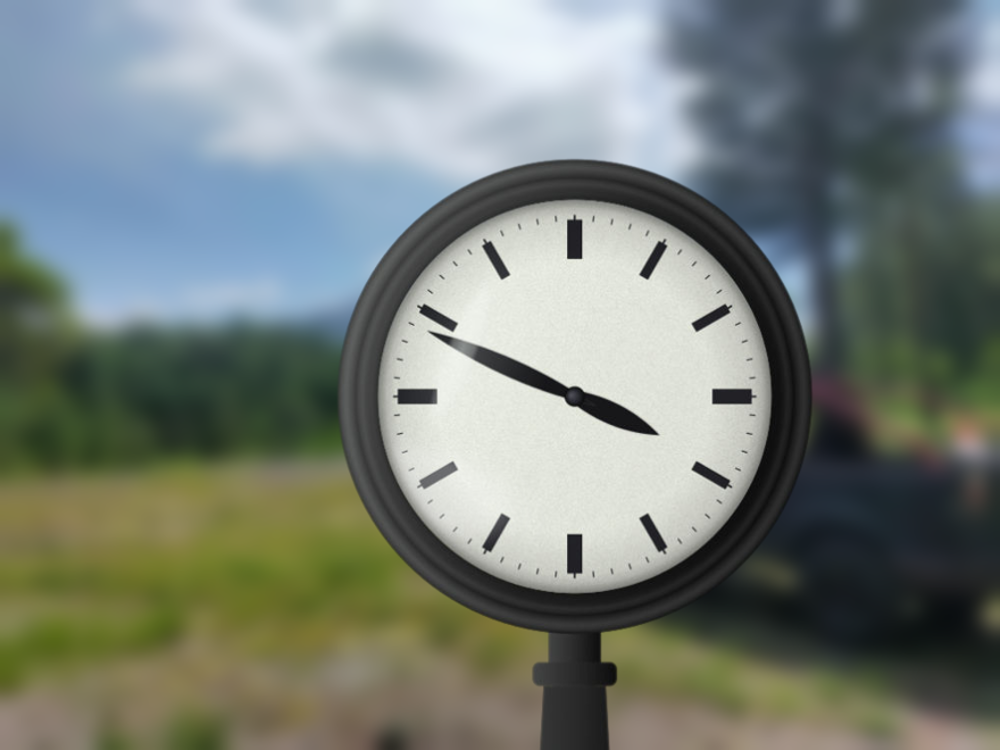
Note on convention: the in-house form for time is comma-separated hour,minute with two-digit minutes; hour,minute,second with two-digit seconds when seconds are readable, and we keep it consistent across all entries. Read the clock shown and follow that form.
3,49
